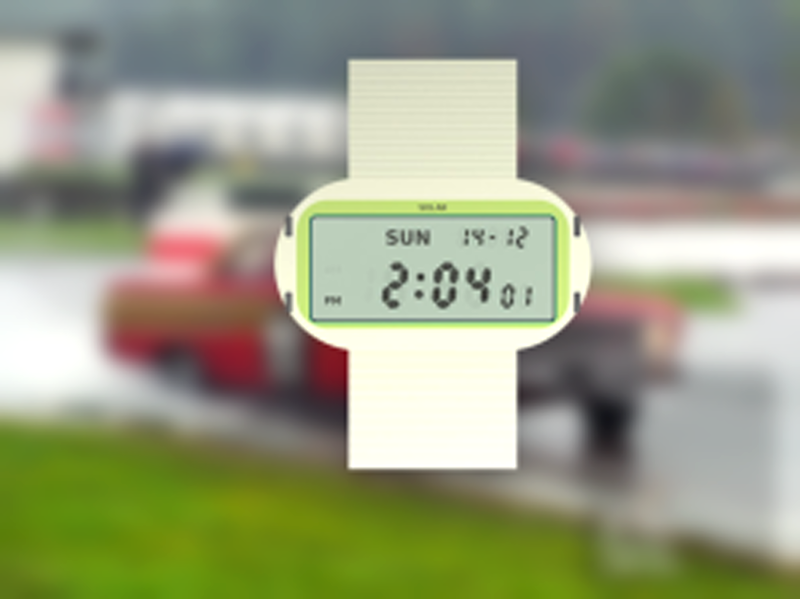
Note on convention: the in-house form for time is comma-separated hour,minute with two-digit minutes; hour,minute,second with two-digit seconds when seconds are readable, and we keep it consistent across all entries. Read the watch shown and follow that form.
2,04,01
